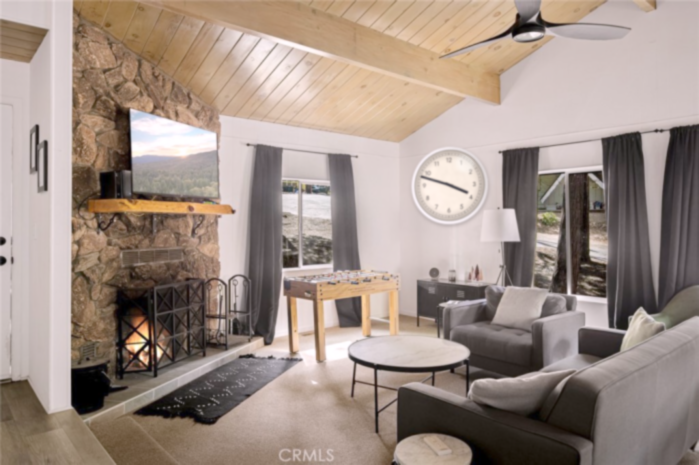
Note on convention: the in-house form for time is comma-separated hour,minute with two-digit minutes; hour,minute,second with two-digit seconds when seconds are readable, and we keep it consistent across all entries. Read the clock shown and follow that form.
3,48
